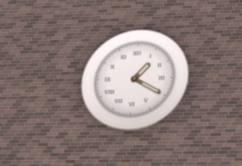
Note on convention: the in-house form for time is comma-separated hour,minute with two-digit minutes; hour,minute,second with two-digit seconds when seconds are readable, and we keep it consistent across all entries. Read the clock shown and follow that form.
1,20
